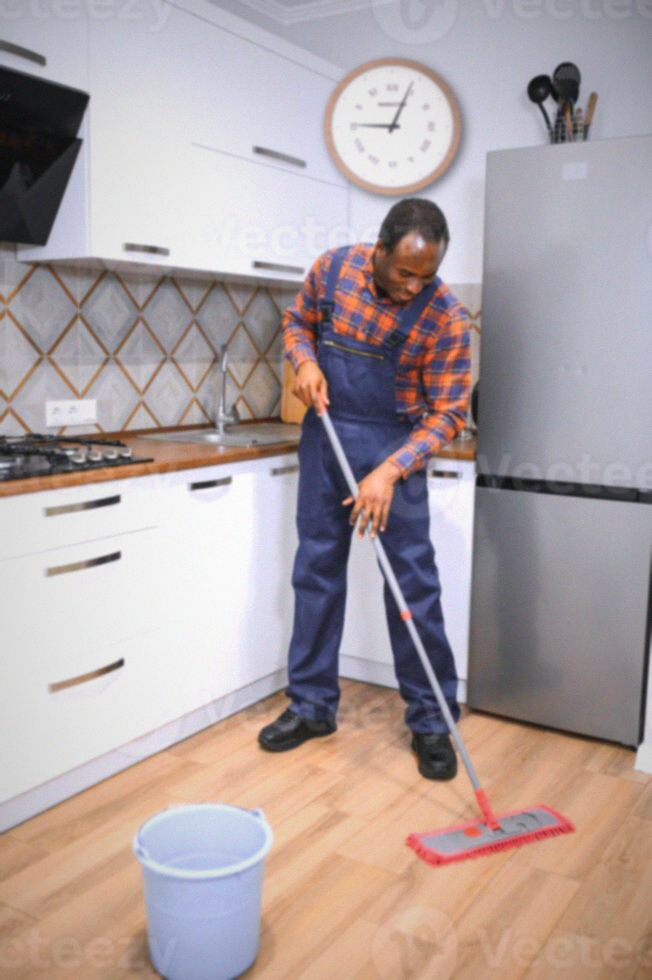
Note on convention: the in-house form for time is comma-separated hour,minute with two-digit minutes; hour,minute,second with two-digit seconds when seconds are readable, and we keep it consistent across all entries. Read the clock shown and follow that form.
9,04
